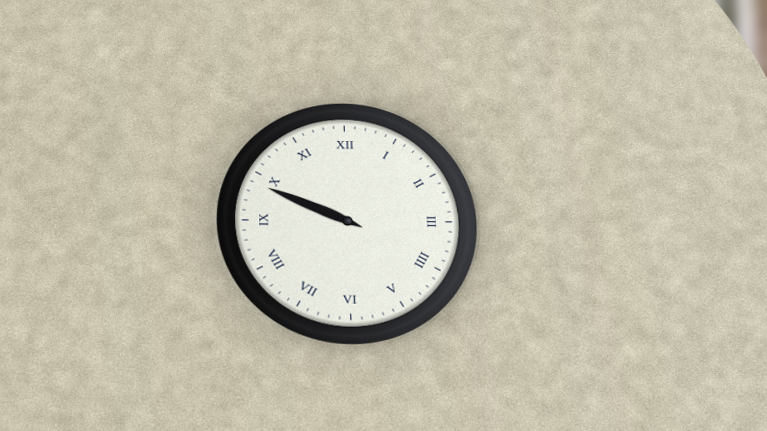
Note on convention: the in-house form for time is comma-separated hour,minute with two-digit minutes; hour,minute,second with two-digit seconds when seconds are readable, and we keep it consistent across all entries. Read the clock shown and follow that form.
9,49
